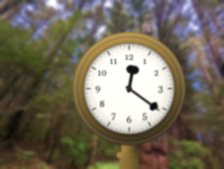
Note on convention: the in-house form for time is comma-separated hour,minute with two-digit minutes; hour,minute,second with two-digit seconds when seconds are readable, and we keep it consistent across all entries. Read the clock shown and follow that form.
12,21
